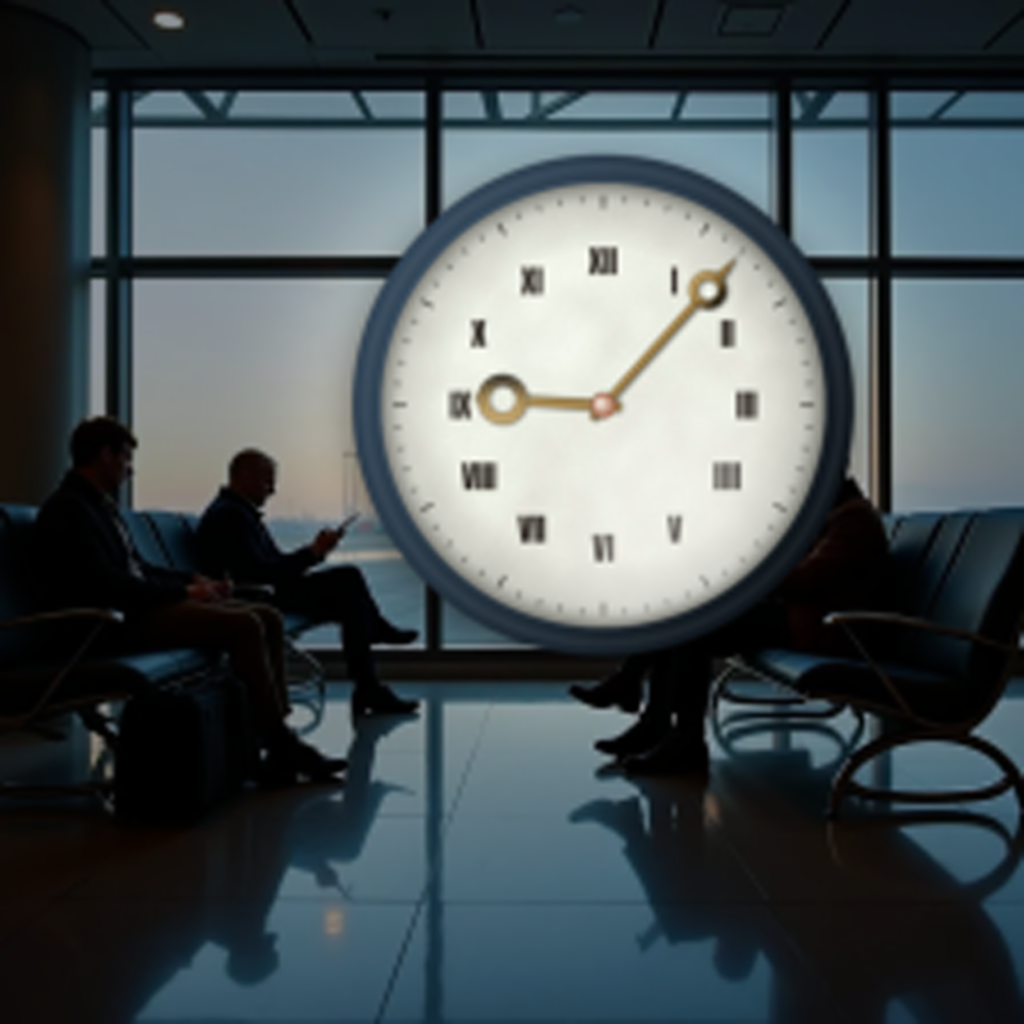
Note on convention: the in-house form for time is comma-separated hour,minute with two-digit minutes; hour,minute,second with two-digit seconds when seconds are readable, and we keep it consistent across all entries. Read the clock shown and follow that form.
9,07
